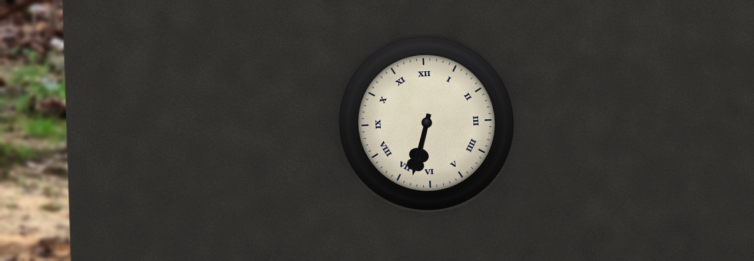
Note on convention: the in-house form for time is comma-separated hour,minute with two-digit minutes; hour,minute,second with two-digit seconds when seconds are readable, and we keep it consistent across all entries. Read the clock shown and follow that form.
6,33
